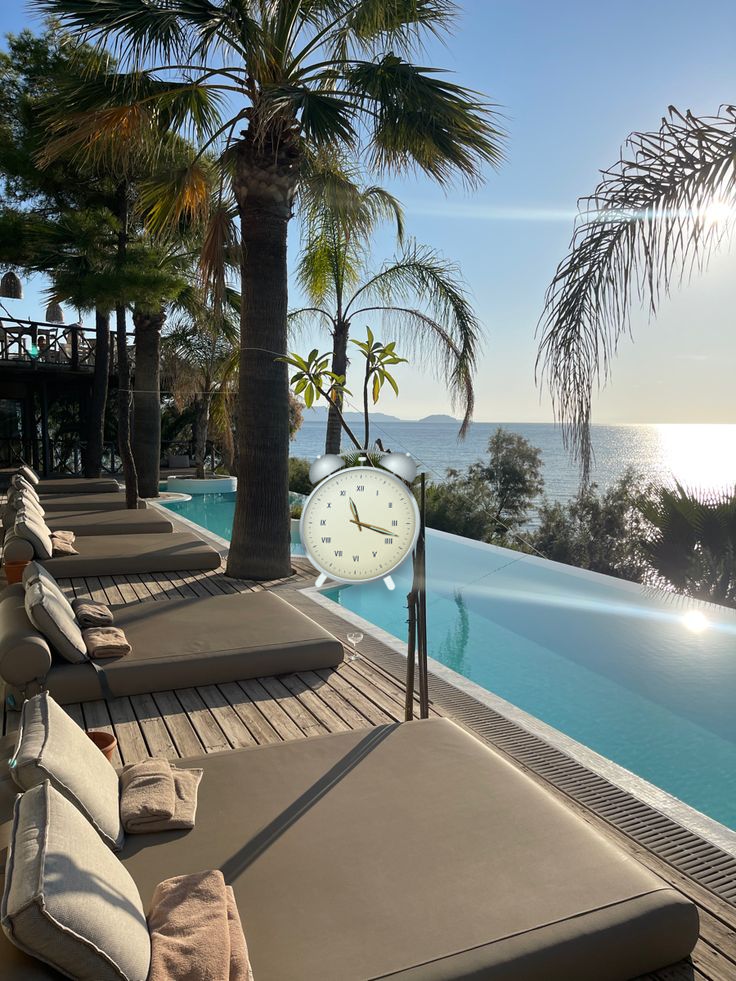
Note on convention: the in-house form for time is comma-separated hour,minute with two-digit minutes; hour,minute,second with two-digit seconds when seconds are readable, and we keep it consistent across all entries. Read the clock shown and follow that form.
11,18
